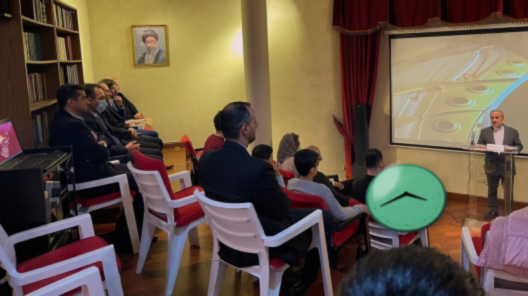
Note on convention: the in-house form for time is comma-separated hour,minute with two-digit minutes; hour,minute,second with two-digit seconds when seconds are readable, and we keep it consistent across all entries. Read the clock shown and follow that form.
3,40
